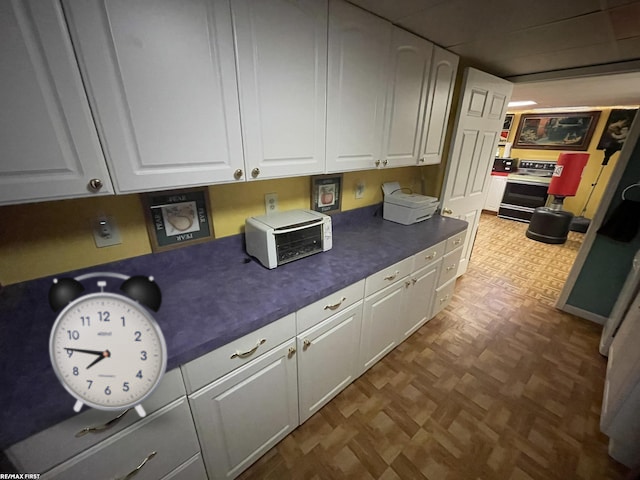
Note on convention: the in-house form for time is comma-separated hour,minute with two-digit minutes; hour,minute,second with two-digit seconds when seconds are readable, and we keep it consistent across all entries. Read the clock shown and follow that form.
7,46
